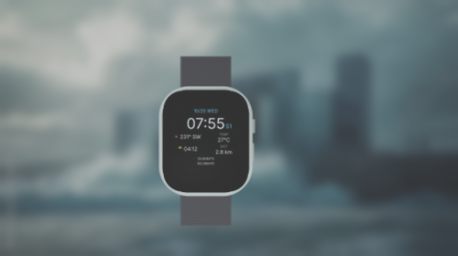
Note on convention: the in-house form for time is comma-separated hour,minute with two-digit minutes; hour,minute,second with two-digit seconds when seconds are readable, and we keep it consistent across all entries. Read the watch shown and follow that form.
7,55
